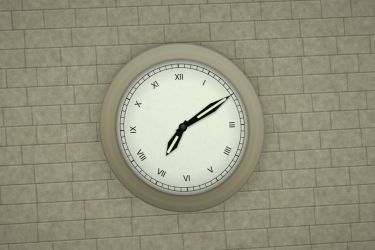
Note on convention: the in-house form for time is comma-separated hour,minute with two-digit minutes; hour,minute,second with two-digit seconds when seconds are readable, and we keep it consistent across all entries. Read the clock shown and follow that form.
7,10
